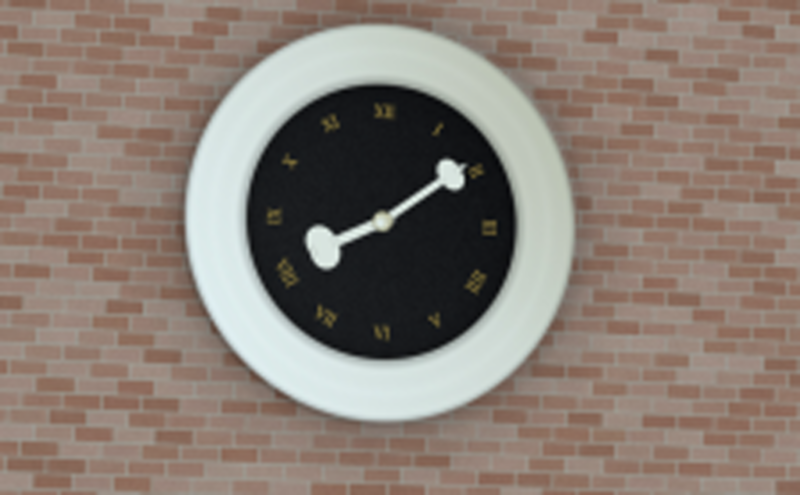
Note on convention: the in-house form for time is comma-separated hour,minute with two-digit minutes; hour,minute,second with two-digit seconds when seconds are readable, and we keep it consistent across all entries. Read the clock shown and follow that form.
8,09
